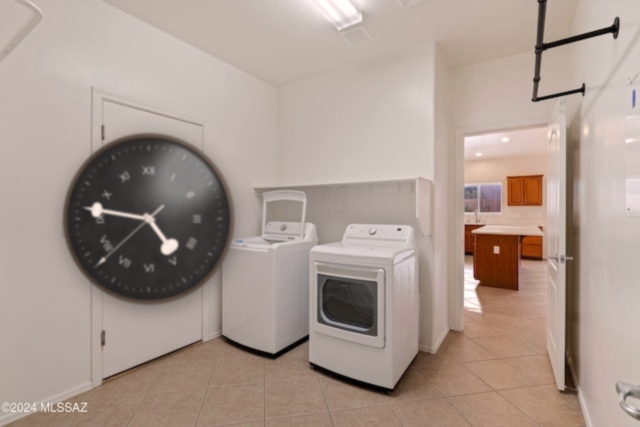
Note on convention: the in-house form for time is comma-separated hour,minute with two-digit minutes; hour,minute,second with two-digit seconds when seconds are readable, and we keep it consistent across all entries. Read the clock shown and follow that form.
4,46,38
